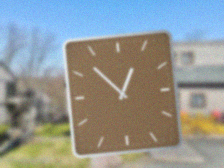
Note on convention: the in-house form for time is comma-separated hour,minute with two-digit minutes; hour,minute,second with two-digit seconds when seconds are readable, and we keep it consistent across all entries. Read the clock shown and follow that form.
12,53
